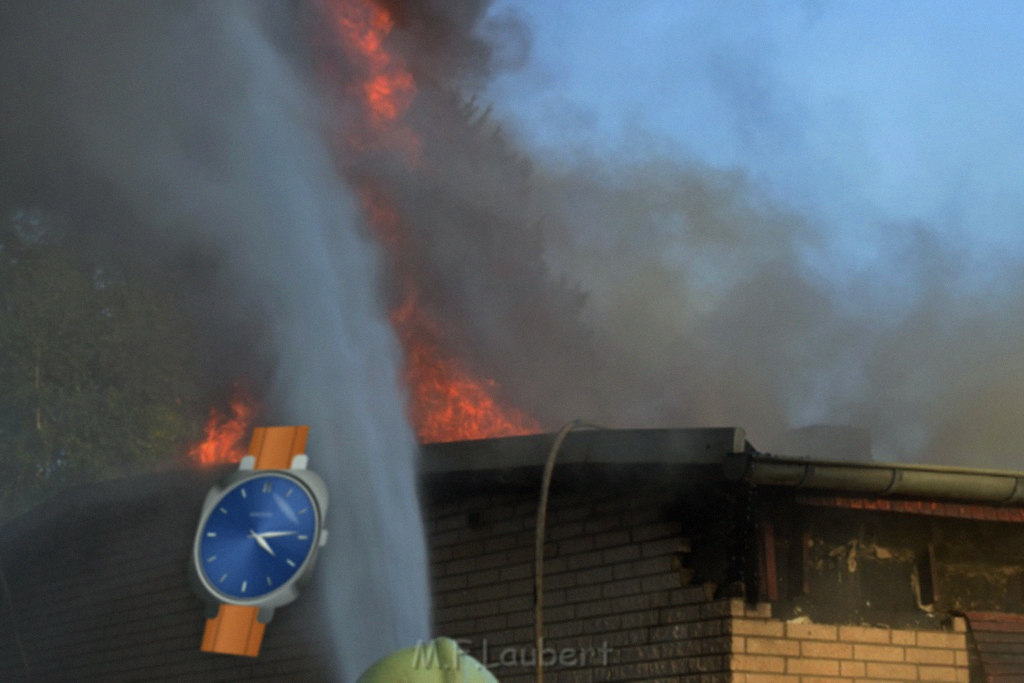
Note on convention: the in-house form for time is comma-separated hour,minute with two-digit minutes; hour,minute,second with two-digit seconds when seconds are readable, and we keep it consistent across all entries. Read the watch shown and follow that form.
4,14
